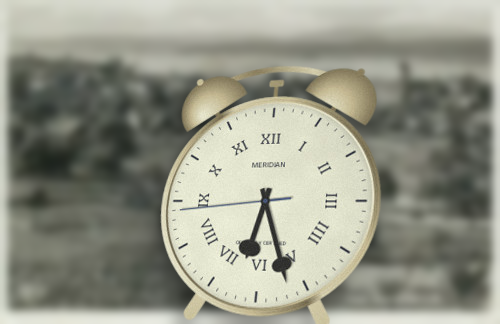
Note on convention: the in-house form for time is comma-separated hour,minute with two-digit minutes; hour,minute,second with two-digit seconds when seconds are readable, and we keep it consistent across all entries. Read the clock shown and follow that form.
6,26,44
